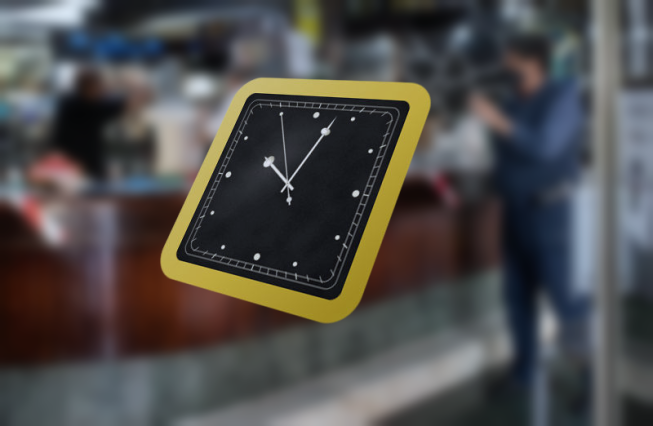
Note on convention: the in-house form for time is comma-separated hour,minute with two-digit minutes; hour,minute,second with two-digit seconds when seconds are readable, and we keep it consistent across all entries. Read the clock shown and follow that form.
10,02,55
